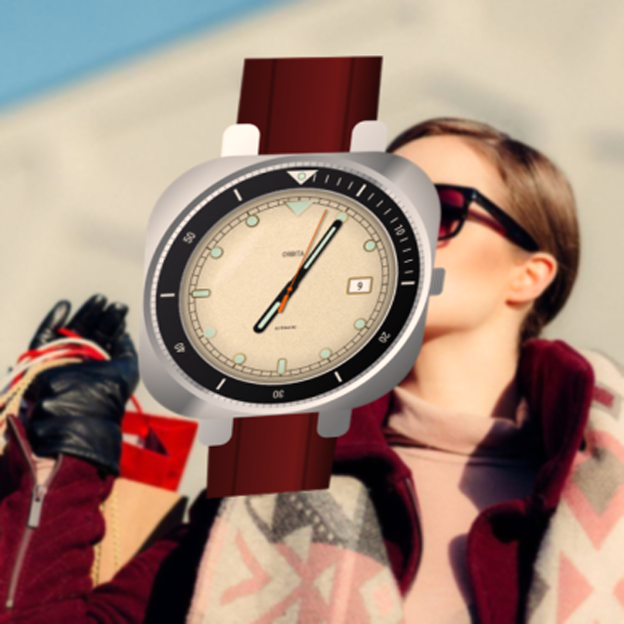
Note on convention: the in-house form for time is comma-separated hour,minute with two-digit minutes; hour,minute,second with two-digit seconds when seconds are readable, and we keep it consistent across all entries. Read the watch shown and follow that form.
7,05,03
